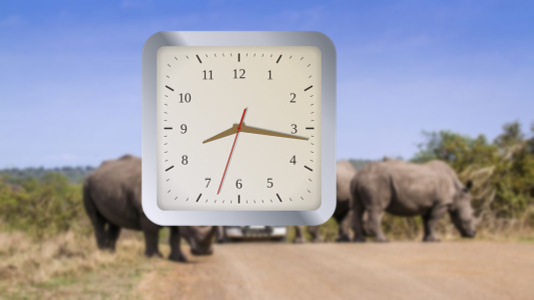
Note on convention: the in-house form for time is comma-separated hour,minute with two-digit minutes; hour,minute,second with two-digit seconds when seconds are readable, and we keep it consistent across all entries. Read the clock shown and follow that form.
8,16,33
